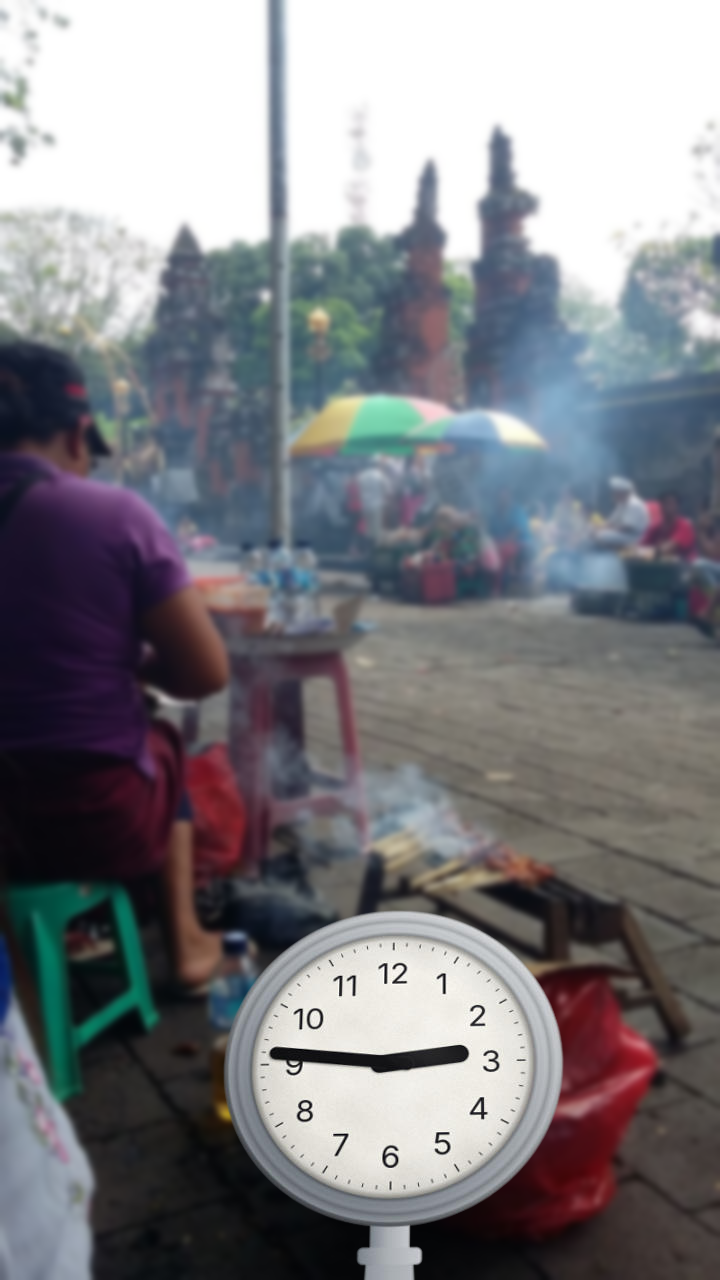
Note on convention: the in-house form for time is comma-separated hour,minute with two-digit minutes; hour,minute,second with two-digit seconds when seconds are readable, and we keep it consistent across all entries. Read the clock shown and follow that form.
2,46
